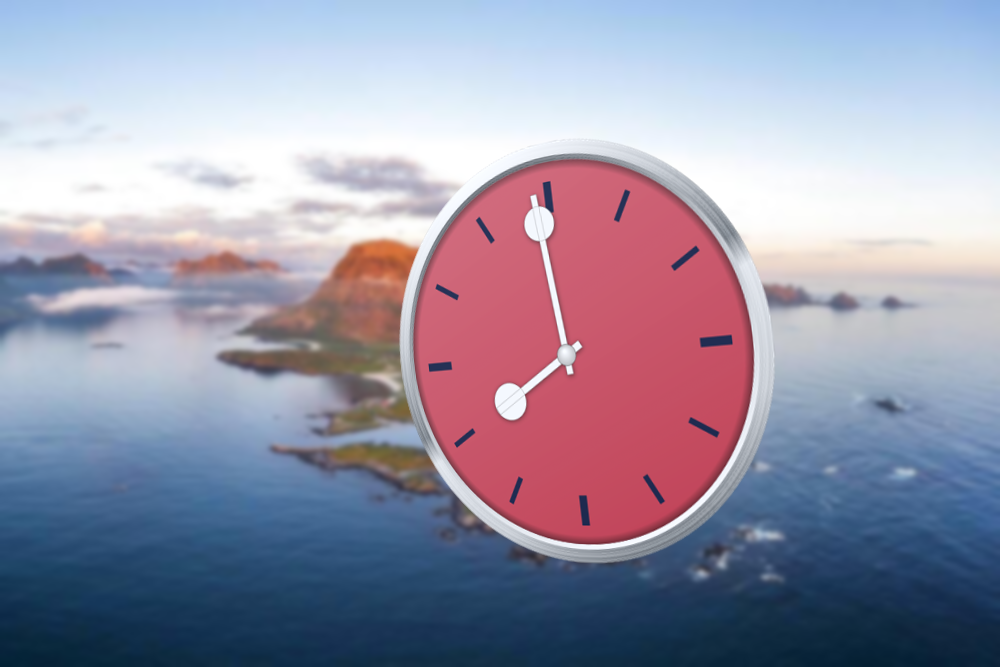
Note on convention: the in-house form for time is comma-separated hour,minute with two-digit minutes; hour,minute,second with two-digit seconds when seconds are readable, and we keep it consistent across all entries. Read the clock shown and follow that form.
7,59
